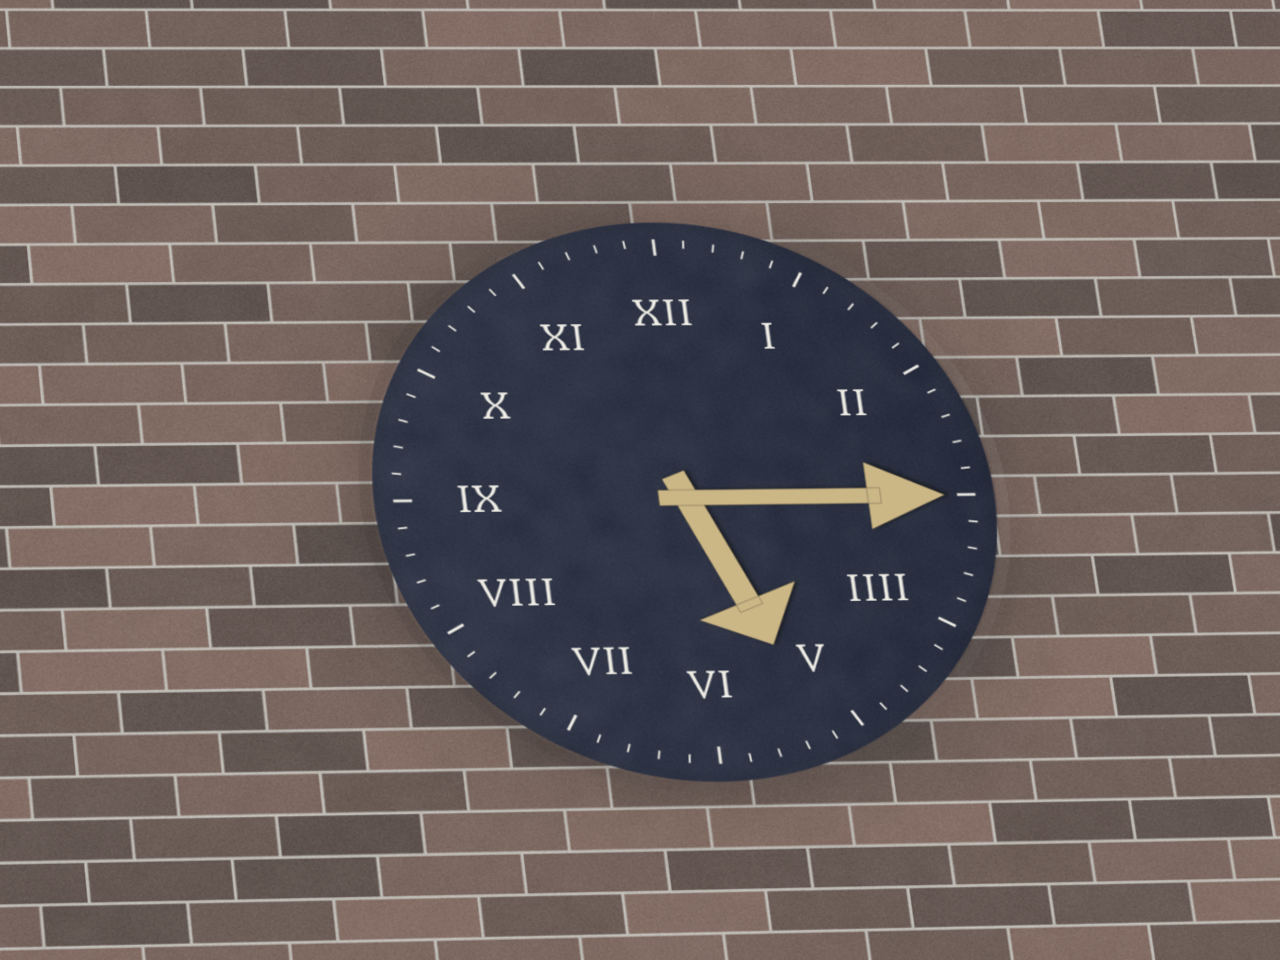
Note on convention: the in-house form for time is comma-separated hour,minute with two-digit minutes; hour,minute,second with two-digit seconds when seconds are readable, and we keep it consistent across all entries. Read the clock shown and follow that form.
5,15
